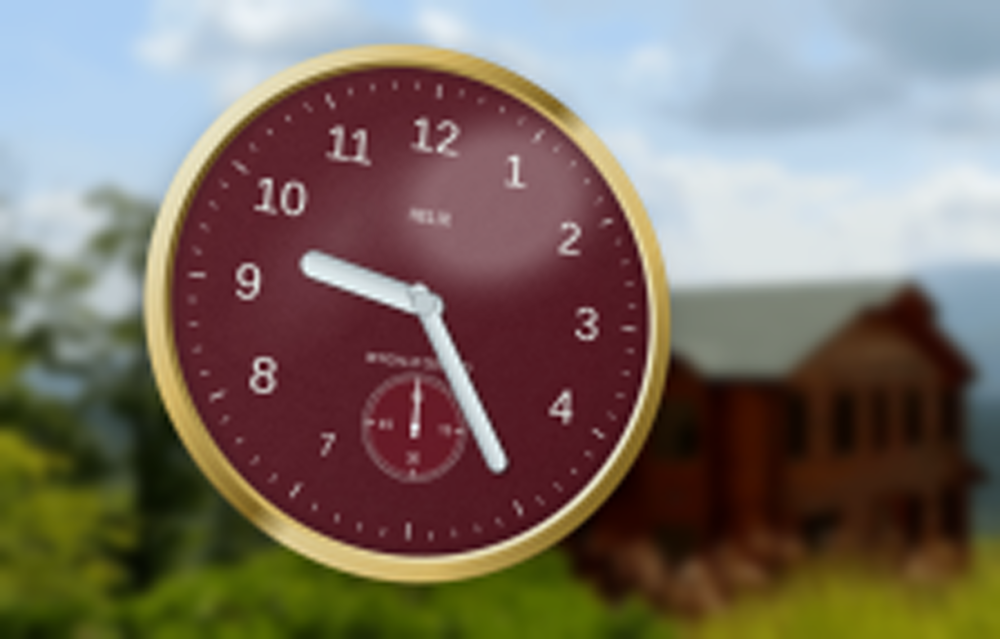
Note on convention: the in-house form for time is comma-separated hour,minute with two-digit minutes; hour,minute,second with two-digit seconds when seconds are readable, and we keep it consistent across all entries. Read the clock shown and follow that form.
9,25
